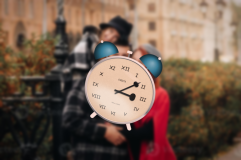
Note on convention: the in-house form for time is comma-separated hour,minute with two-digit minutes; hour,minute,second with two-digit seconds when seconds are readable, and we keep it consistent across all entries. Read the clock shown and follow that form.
3,08
